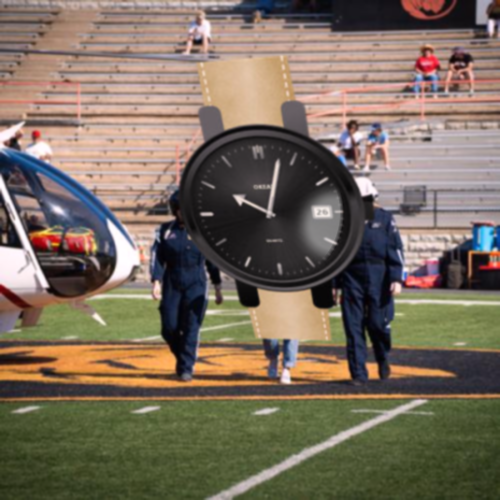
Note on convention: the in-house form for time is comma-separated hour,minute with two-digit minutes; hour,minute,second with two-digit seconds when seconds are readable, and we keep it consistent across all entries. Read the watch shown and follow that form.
10,03
